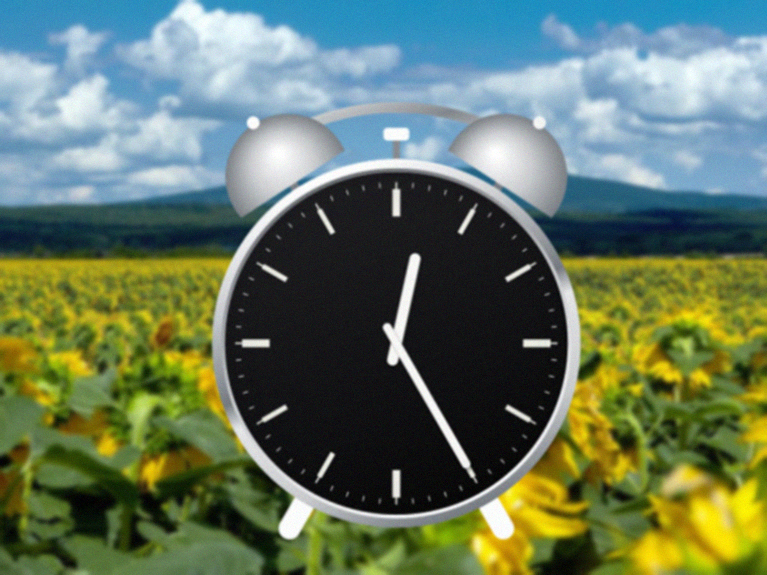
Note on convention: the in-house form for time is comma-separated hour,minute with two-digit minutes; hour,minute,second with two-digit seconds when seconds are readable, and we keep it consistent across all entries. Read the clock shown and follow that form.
12,25
